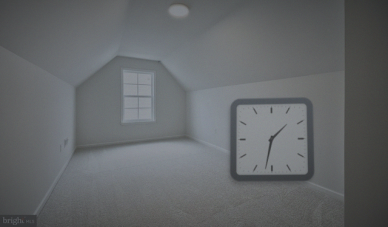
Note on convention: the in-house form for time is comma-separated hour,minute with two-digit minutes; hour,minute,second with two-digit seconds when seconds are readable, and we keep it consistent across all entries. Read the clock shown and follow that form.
1,32
